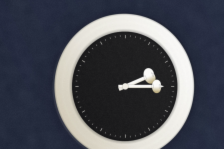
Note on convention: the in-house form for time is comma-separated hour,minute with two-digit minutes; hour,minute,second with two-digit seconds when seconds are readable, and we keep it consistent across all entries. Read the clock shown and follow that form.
2,15
